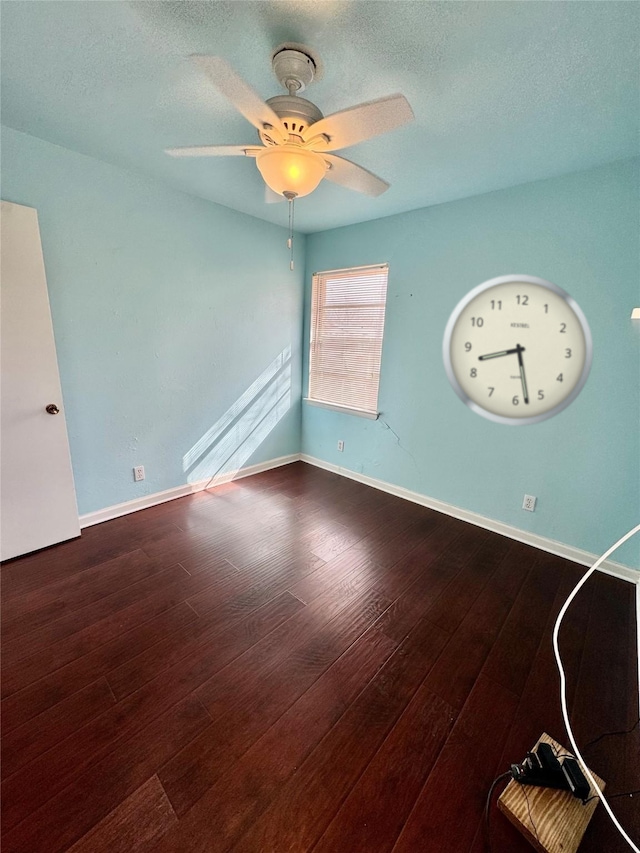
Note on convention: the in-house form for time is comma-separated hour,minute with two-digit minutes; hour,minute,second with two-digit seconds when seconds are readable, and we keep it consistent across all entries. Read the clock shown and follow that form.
8,28
